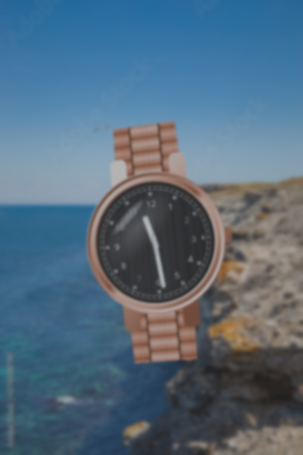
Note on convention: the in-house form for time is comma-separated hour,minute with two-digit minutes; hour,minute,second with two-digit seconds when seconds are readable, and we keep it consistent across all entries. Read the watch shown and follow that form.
11,29
